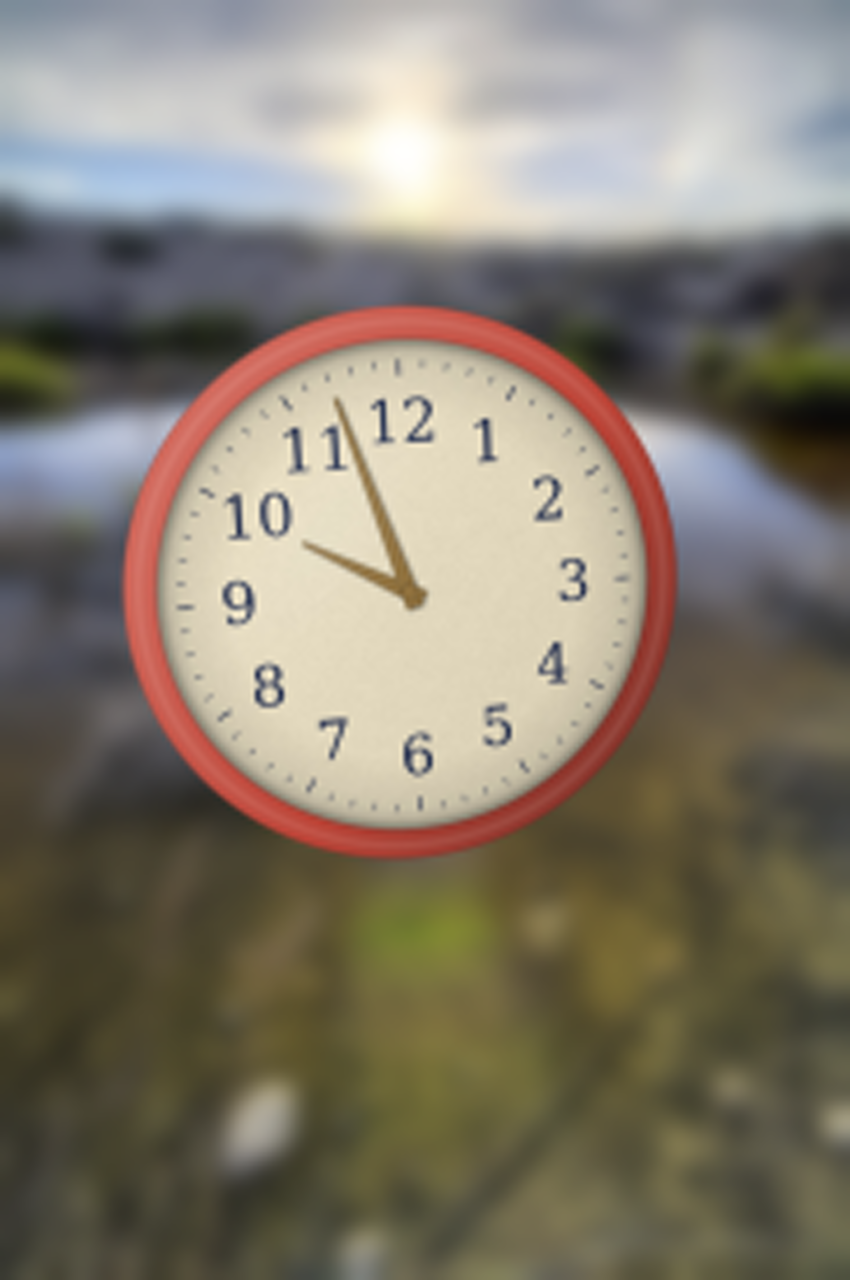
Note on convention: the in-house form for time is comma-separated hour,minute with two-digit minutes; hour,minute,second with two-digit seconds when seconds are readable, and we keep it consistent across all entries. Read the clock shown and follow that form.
9,57
